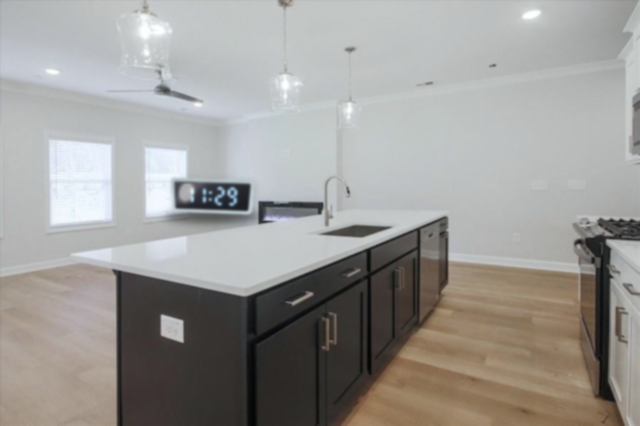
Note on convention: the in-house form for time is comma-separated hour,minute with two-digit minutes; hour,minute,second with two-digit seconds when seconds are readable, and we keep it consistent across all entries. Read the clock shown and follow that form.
11,29
